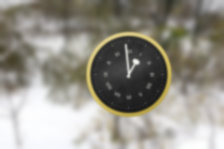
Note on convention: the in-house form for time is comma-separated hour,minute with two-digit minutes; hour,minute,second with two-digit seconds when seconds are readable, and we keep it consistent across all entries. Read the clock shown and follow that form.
12,59
